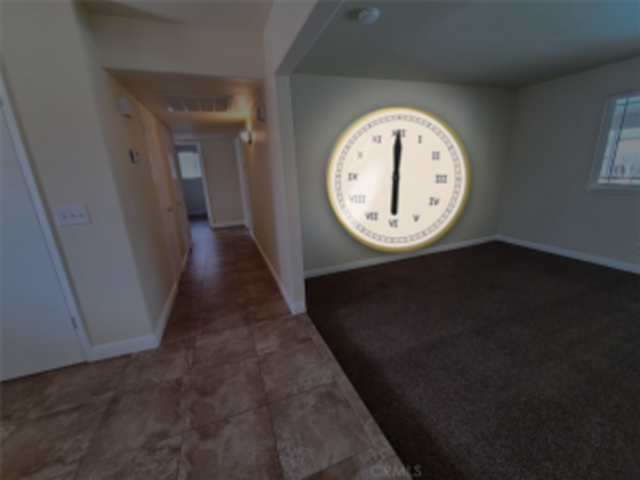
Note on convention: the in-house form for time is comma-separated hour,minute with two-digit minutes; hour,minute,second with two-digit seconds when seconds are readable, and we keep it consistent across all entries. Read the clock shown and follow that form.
6,00
